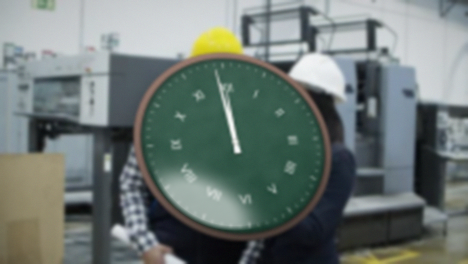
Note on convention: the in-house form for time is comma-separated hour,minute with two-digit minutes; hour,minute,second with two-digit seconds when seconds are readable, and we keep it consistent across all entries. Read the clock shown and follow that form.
11,59
